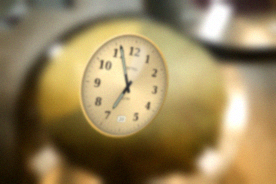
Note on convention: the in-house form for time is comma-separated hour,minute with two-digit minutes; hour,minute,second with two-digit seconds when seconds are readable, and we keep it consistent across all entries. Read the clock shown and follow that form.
6,56
